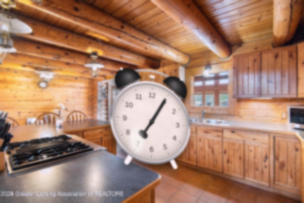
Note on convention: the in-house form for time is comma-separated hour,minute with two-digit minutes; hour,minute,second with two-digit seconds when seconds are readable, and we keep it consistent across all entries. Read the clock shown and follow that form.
7,05
